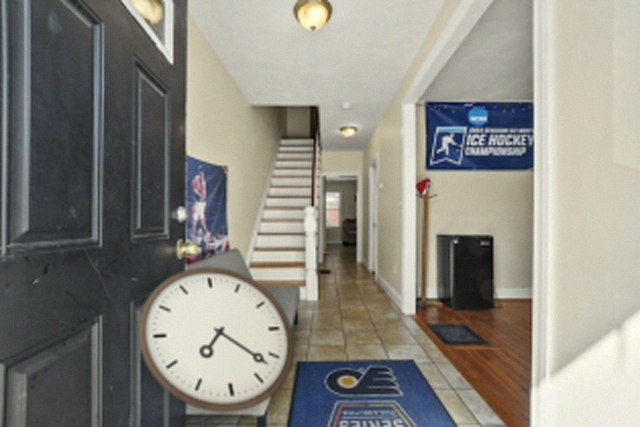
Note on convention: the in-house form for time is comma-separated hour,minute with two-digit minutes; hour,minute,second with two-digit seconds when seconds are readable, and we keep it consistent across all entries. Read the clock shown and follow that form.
7,22
